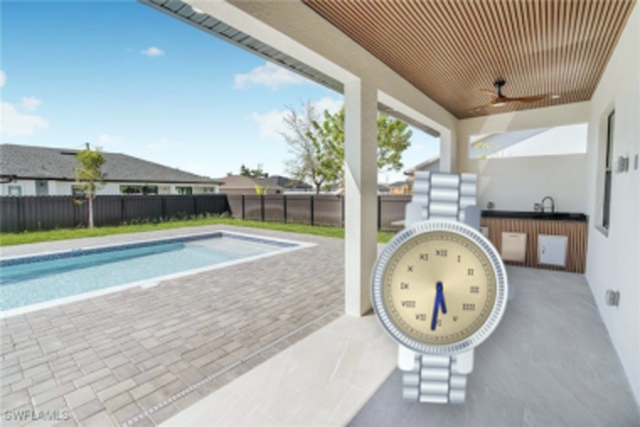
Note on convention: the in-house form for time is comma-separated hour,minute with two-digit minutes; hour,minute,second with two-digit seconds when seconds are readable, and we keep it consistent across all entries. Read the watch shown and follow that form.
5,31
